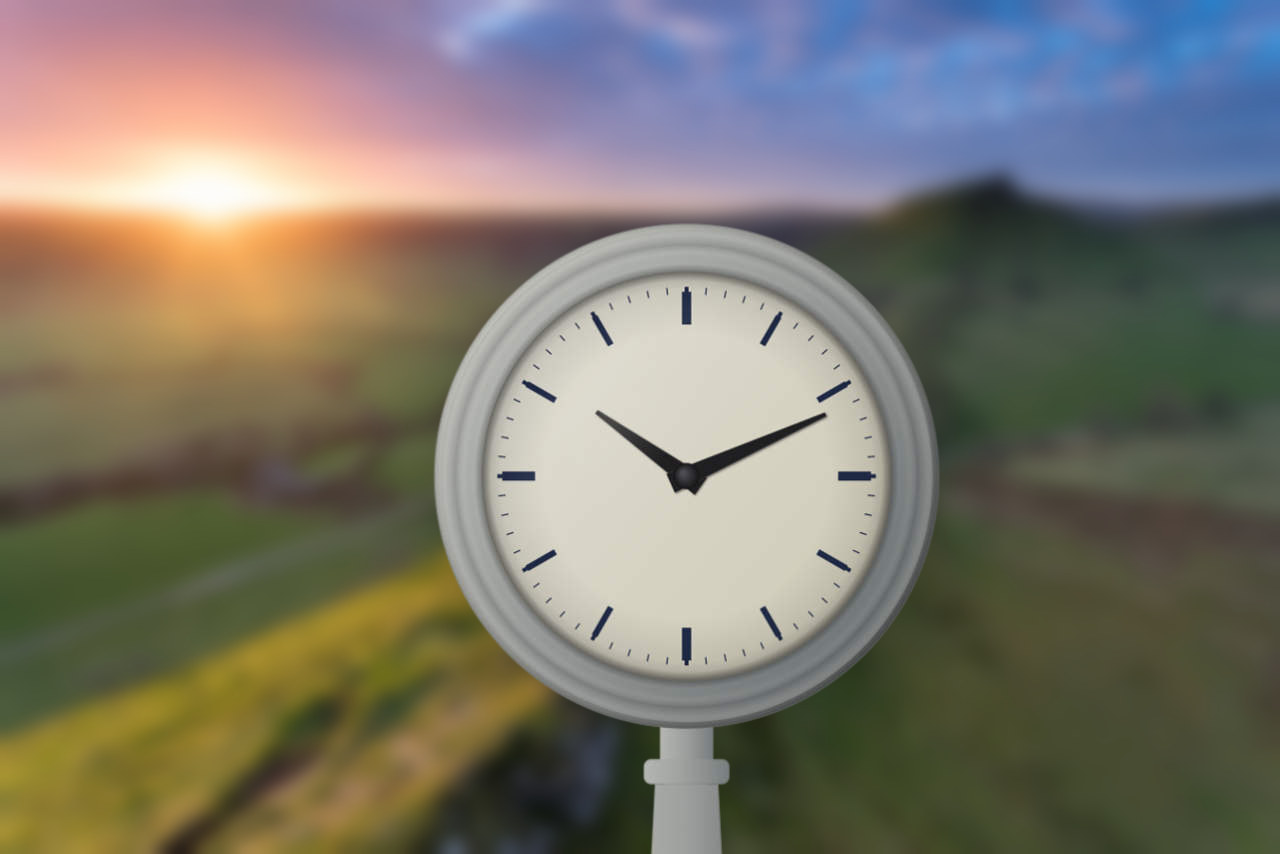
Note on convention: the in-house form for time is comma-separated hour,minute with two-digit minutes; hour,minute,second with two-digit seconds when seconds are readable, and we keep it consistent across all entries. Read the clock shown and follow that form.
10,11
